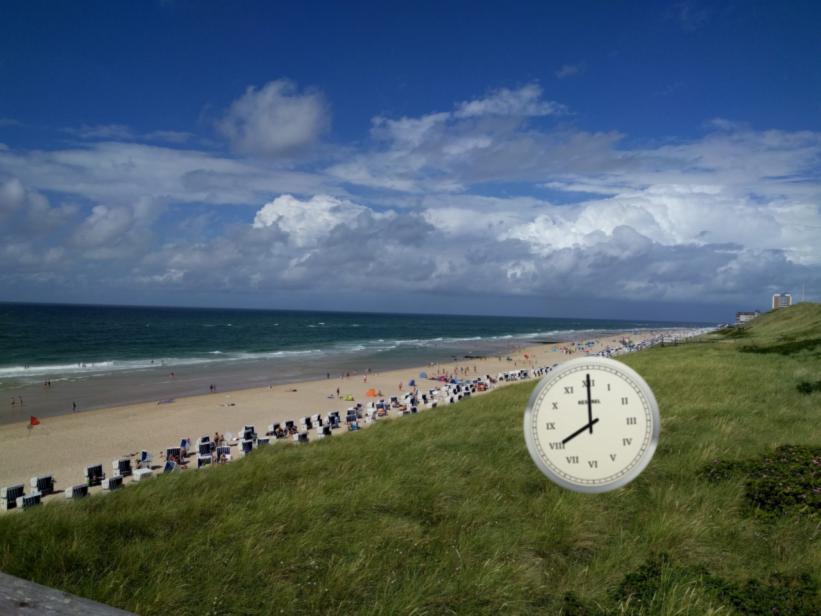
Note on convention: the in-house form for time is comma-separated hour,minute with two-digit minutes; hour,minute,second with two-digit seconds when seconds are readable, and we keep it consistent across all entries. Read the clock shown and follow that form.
8,00
